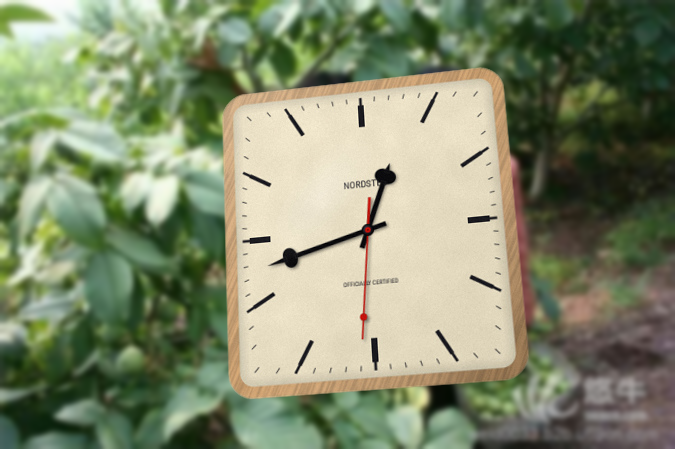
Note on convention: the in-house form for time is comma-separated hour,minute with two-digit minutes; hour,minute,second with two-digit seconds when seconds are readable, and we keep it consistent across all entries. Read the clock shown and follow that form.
12,42,31
